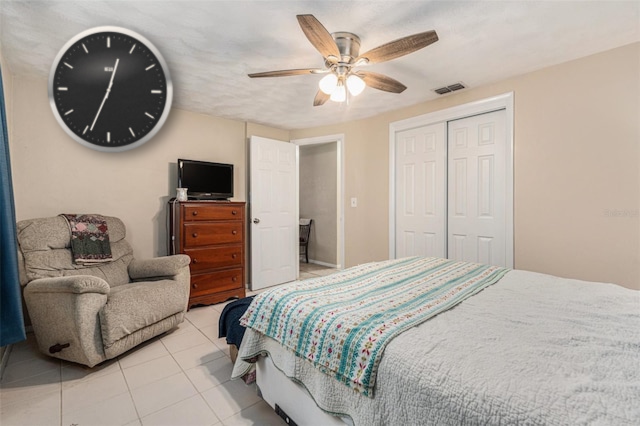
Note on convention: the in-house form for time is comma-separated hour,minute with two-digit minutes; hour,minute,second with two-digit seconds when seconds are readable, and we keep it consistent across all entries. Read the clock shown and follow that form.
12,34
